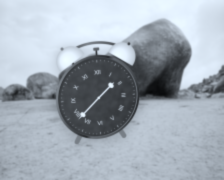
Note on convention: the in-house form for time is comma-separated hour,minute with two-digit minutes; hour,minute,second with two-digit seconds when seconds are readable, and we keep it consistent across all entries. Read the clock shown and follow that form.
1,38
